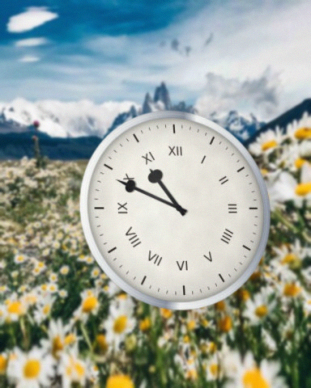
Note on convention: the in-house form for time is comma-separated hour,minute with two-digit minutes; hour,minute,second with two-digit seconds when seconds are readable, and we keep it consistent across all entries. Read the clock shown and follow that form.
10,49
